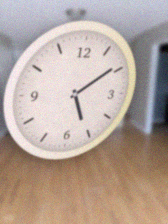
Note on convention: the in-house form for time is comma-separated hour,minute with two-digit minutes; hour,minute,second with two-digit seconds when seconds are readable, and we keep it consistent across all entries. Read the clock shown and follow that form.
5,09
